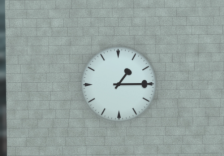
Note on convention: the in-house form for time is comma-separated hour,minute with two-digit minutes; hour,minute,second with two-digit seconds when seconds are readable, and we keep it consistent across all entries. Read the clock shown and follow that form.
1,15
